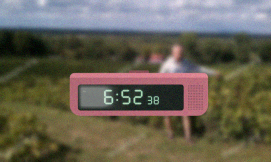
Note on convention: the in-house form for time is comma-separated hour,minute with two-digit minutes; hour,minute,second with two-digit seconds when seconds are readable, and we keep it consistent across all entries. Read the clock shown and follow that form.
6,52,38
